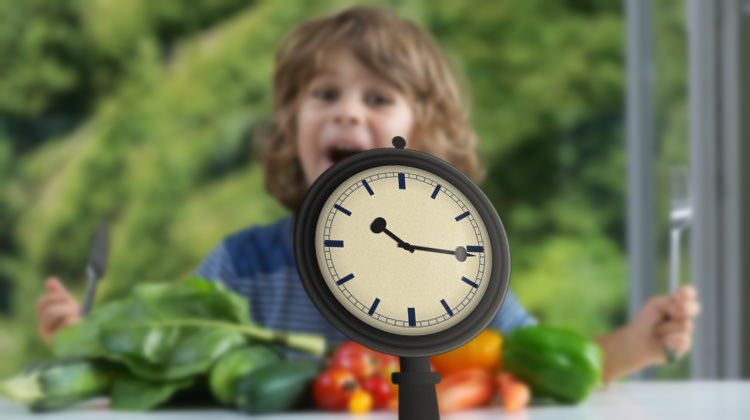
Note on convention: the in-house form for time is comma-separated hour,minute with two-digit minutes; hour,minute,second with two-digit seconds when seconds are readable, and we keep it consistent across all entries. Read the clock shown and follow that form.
10,16
